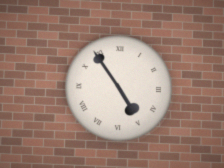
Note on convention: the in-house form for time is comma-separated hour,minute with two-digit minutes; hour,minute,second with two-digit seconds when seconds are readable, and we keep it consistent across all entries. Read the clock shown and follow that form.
4,54
